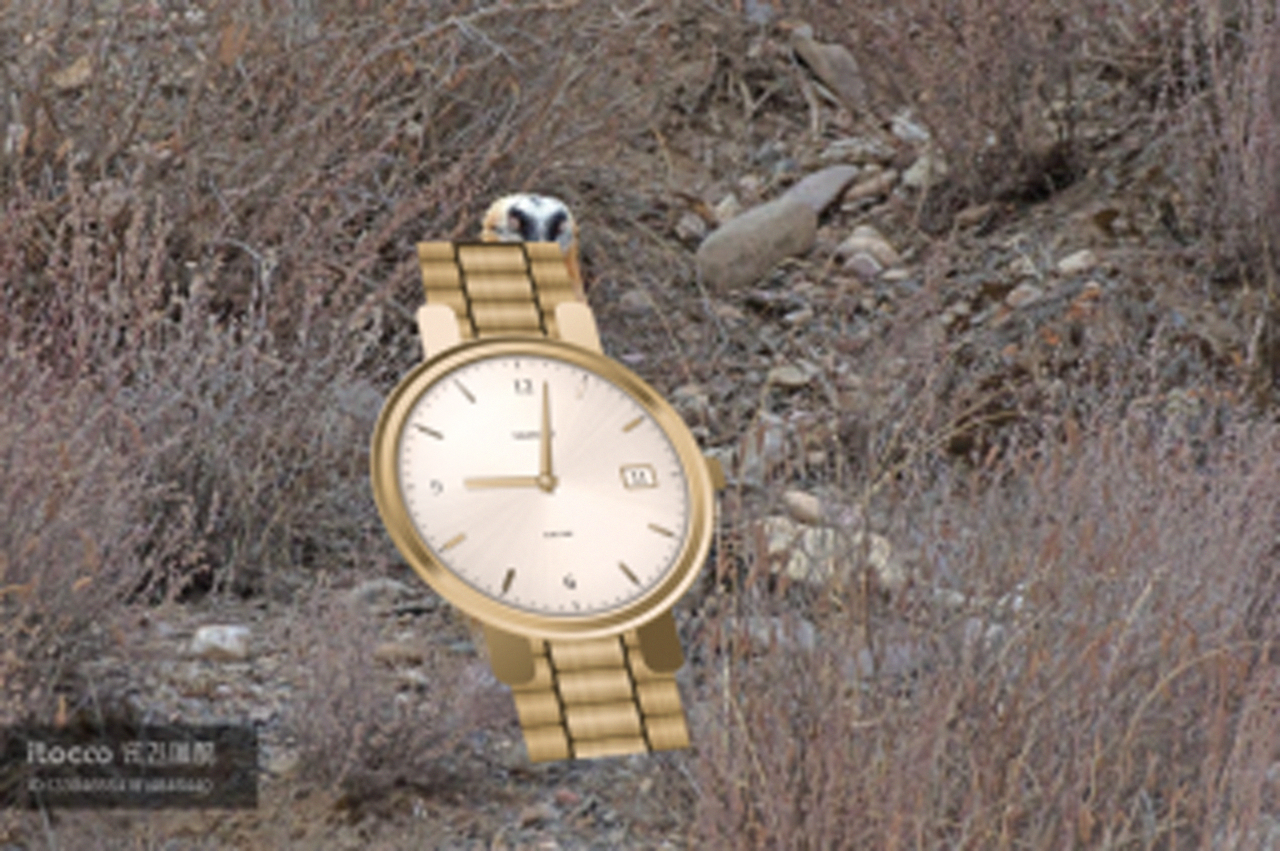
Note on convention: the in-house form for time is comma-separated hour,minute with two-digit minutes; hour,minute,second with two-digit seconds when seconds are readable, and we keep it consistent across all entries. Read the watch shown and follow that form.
9,02
